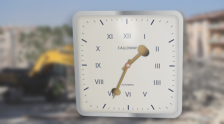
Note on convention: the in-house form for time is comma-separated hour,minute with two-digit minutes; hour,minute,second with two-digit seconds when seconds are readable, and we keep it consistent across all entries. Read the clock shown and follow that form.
1,34
